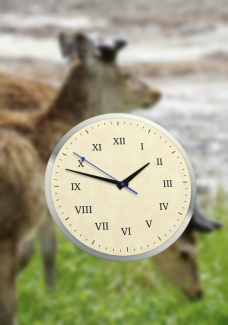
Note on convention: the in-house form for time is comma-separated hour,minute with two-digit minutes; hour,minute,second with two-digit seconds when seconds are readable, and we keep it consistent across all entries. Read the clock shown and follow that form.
1,47,51
